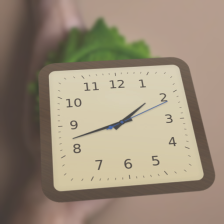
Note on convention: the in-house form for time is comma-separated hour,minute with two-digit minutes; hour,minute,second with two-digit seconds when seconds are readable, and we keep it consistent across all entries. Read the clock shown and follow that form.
1,42,11
